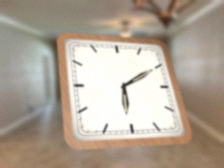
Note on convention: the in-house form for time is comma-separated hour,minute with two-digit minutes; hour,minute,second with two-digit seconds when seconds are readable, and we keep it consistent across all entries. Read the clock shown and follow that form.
6,10
